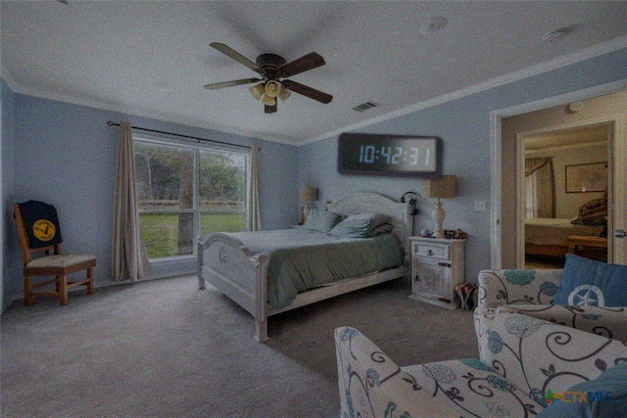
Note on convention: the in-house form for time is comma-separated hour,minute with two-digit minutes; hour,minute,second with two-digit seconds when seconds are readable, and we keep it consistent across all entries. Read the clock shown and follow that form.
10,42,31
